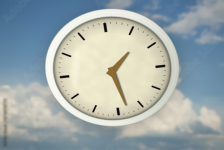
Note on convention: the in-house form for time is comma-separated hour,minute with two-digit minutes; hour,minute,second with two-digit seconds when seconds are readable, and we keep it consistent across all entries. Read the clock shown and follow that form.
1,28
